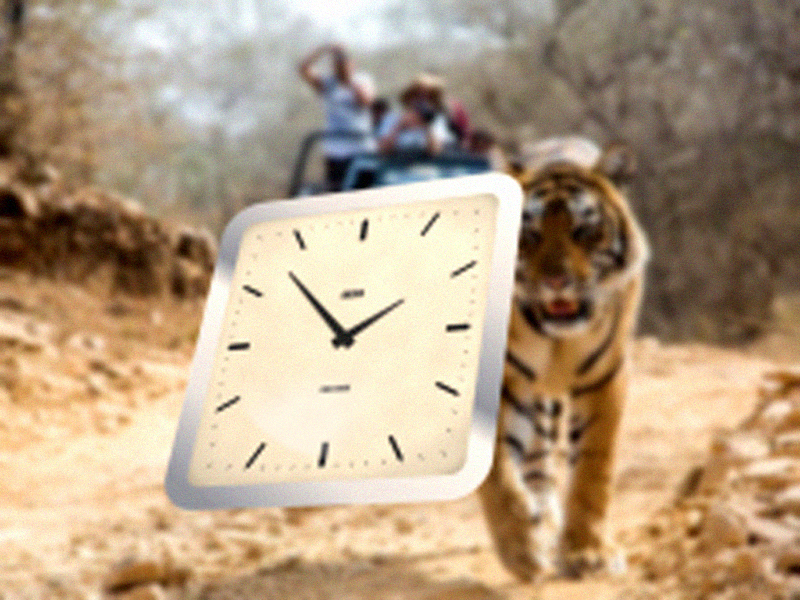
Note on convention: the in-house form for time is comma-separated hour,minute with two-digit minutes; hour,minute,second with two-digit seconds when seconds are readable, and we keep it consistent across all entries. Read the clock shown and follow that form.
1,53
